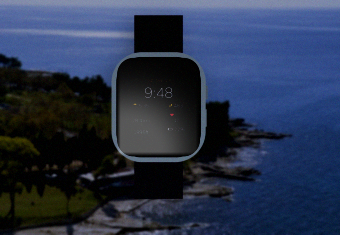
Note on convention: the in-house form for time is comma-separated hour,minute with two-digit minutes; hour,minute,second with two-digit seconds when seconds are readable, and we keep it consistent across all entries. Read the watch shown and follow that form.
9,48
